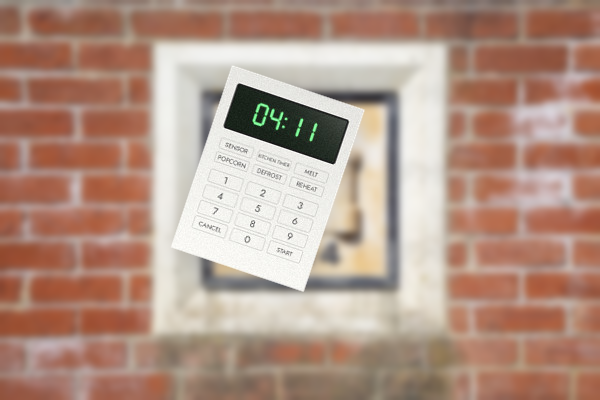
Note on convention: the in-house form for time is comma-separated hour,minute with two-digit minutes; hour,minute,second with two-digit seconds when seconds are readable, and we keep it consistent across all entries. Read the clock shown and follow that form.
4,11
